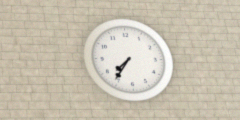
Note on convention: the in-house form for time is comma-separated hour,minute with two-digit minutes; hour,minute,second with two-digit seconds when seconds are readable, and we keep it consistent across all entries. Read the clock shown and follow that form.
7,36
